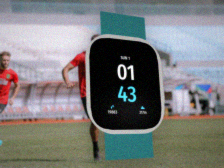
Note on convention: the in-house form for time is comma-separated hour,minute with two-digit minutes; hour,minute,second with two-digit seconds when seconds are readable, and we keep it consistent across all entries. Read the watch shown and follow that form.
1,43
